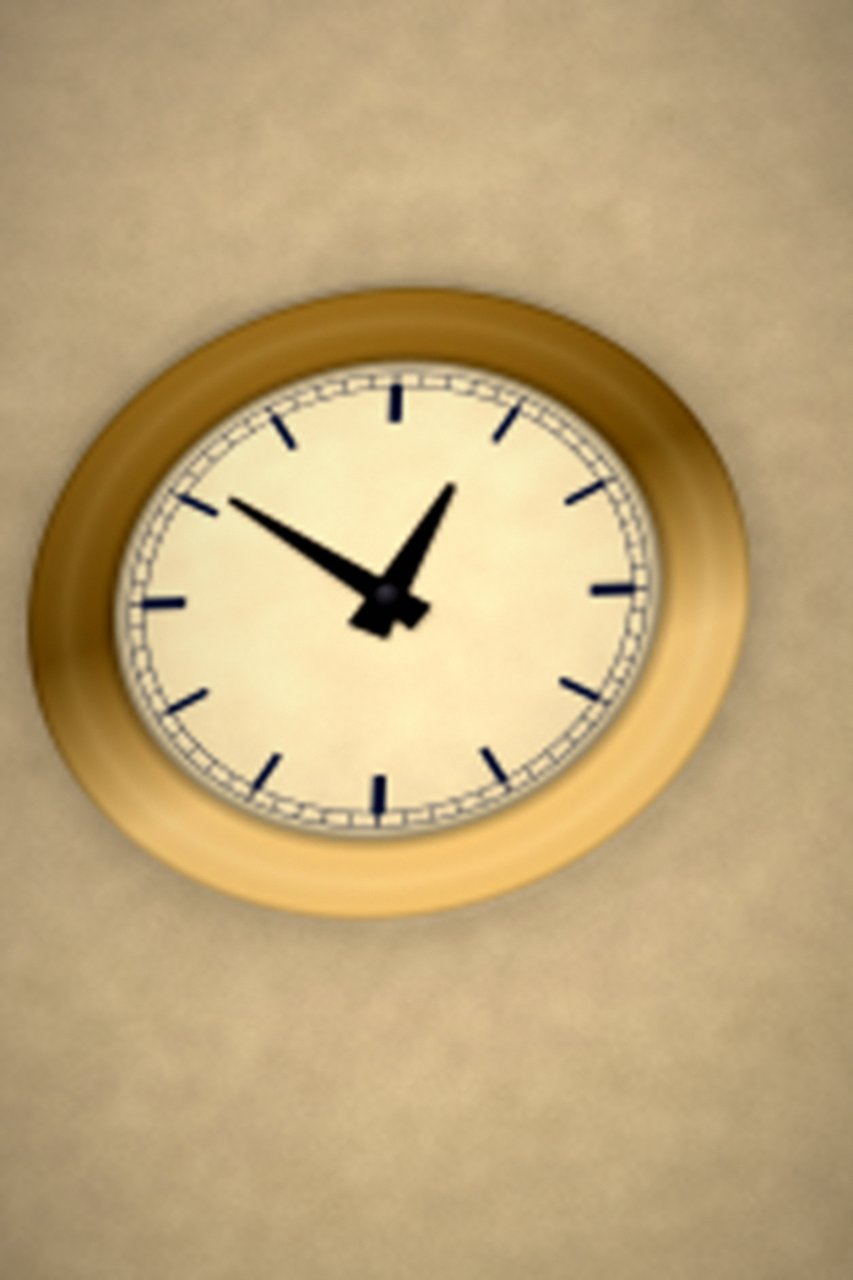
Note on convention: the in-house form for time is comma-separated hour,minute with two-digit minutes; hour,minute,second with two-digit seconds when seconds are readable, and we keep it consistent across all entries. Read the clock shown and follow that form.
12,51
